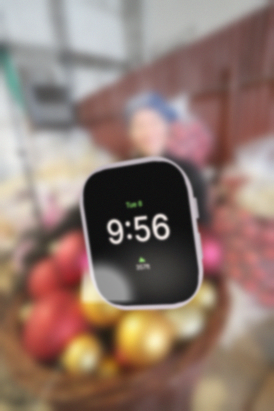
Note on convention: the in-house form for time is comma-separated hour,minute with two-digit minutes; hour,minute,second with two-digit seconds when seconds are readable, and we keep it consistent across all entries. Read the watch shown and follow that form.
9,56
